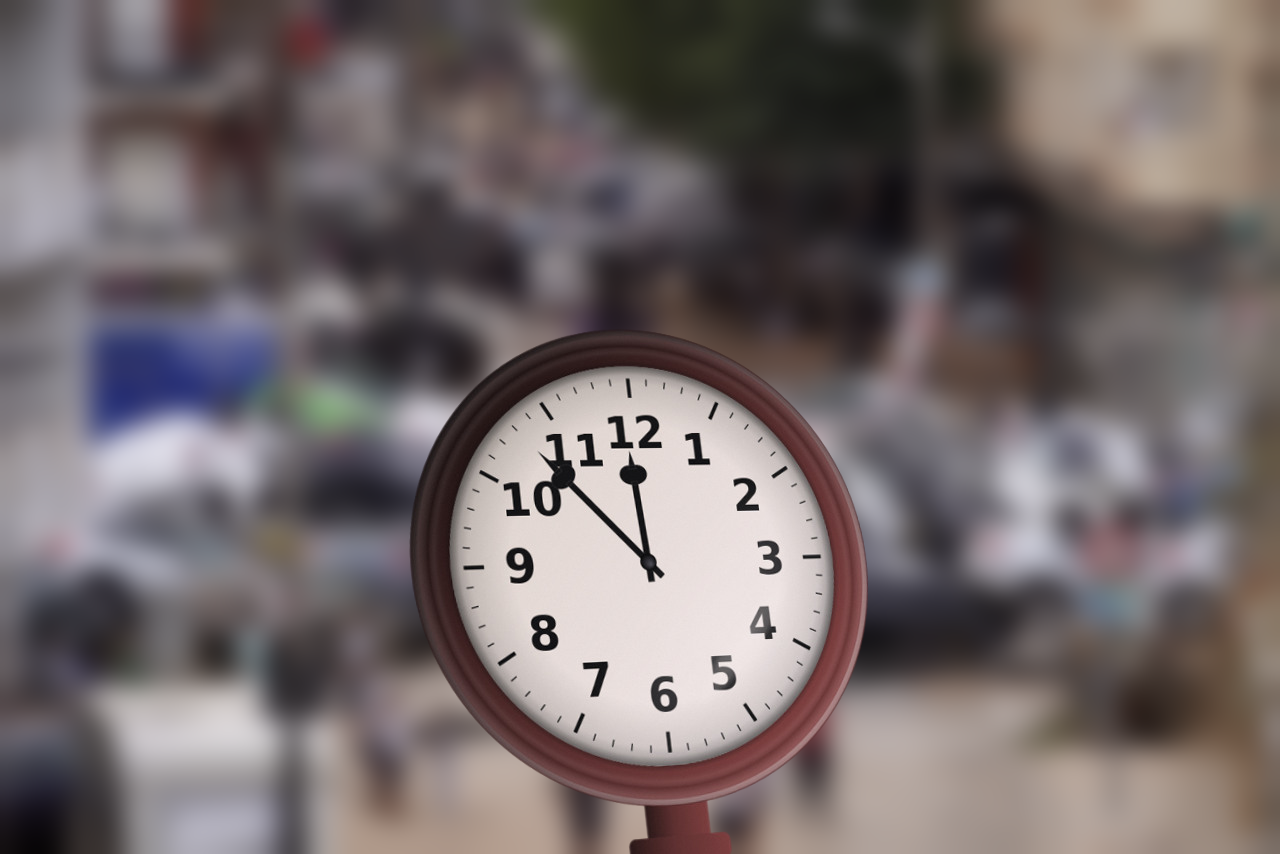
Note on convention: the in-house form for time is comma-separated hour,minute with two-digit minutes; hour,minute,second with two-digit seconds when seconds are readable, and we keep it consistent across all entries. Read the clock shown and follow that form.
11,53
